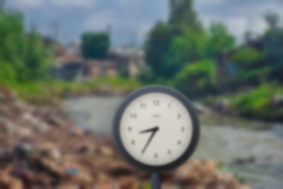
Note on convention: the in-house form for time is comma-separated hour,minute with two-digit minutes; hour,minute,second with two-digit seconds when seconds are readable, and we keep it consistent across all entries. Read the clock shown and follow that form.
8,35
